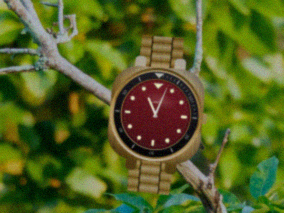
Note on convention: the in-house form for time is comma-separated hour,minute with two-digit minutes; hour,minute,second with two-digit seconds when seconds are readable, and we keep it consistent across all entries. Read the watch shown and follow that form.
11,03
